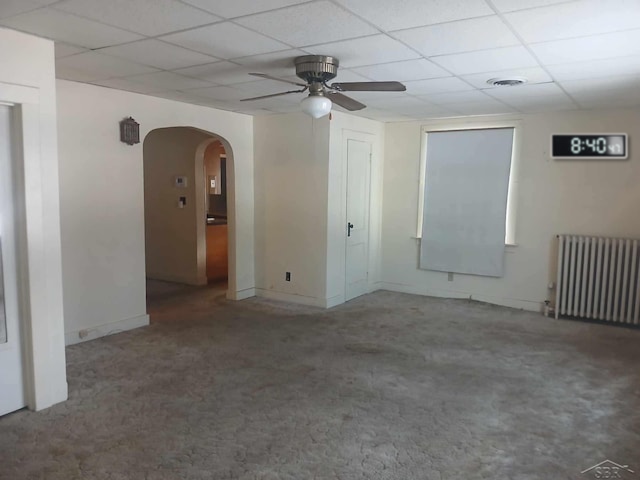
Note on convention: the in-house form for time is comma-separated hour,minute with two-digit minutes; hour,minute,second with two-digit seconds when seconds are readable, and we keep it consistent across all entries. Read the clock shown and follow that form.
8,40
